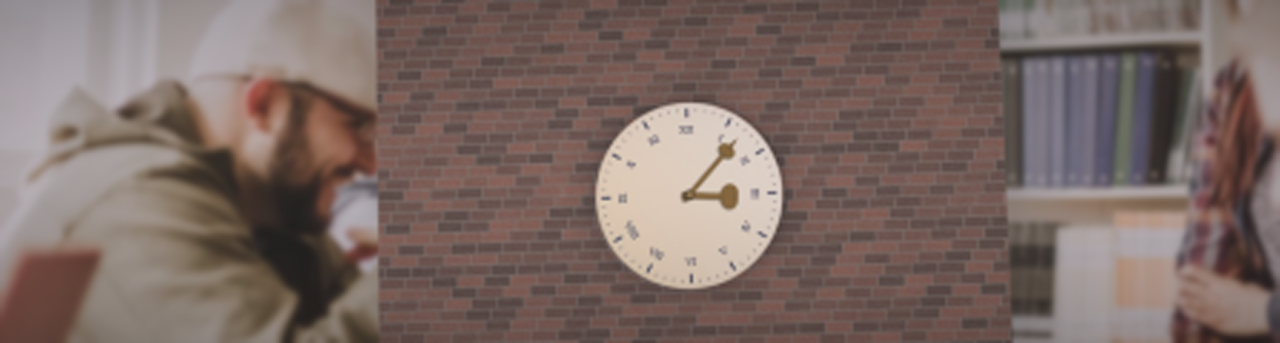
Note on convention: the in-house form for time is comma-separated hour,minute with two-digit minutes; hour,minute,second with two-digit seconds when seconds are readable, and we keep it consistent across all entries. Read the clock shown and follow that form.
3,07
